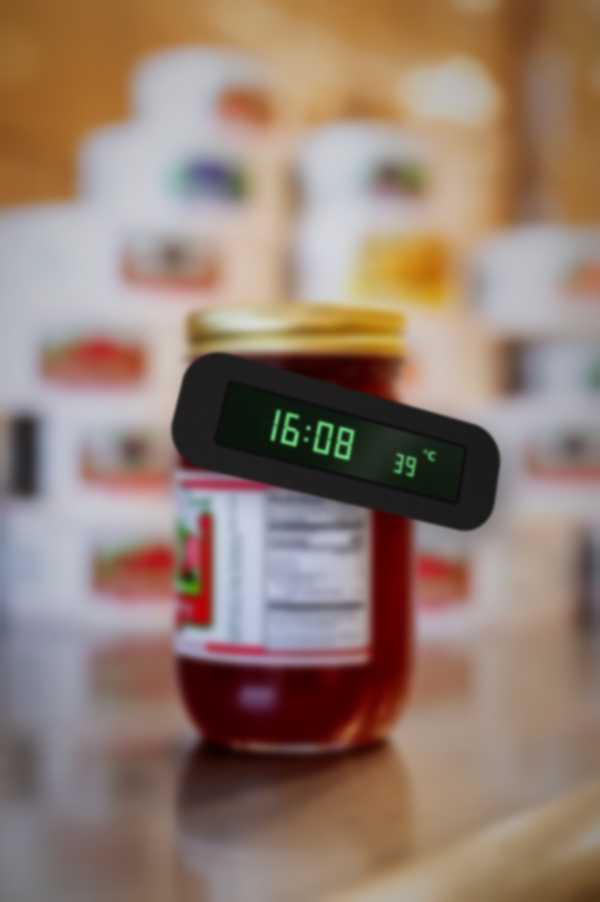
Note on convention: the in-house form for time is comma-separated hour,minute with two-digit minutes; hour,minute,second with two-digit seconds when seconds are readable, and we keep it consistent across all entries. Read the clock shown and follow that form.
16,08
